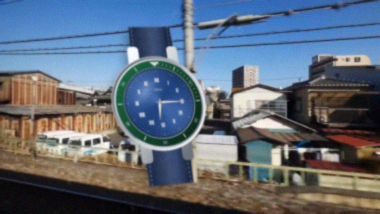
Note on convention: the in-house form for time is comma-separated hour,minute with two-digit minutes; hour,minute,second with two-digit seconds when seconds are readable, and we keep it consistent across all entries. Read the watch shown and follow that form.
6,15
